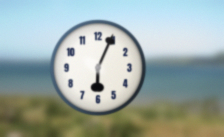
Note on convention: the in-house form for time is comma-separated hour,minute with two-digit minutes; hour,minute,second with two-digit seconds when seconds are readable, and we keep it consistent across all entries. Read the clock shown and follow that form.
6,04
